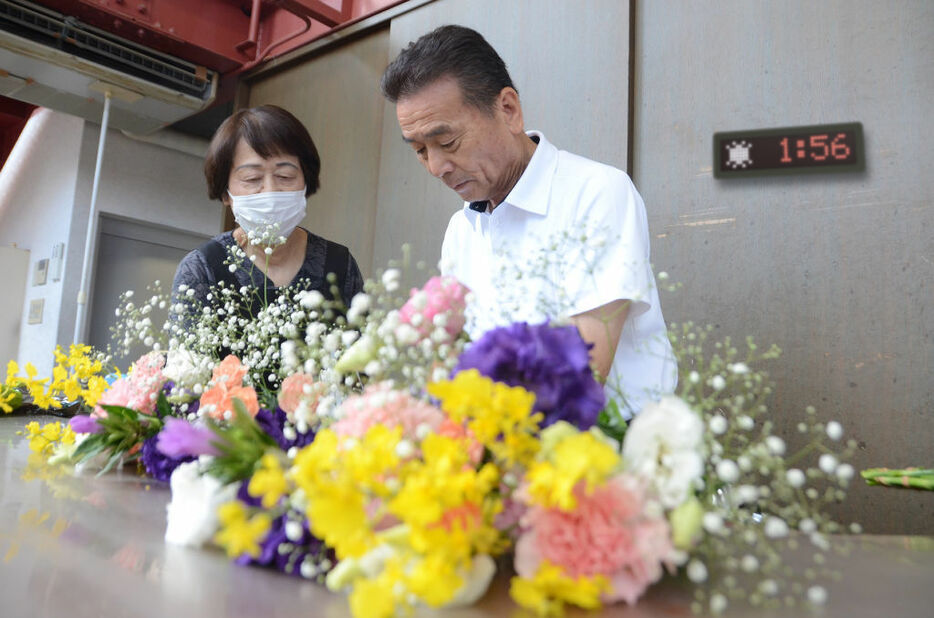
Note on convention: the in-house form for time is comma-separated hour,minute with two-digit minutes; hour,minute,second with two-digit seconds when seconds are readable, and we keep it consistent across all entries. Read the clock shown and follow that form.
1,56
